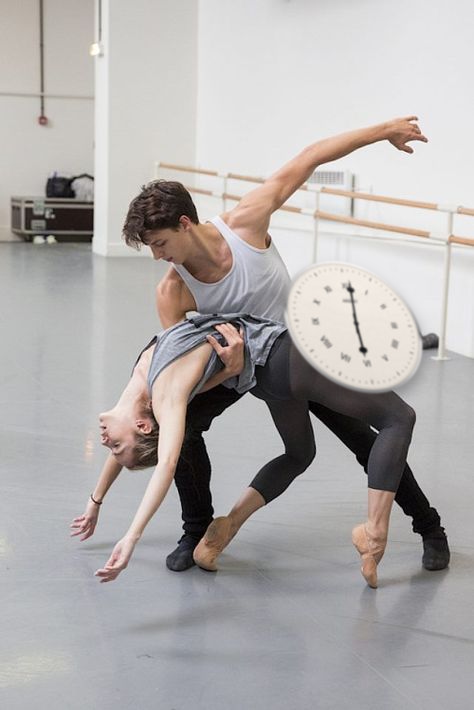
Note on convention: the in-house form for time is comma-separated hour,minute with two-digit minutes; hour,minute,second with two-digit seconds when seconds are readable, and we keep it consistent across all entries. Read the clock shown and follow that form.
6,01
